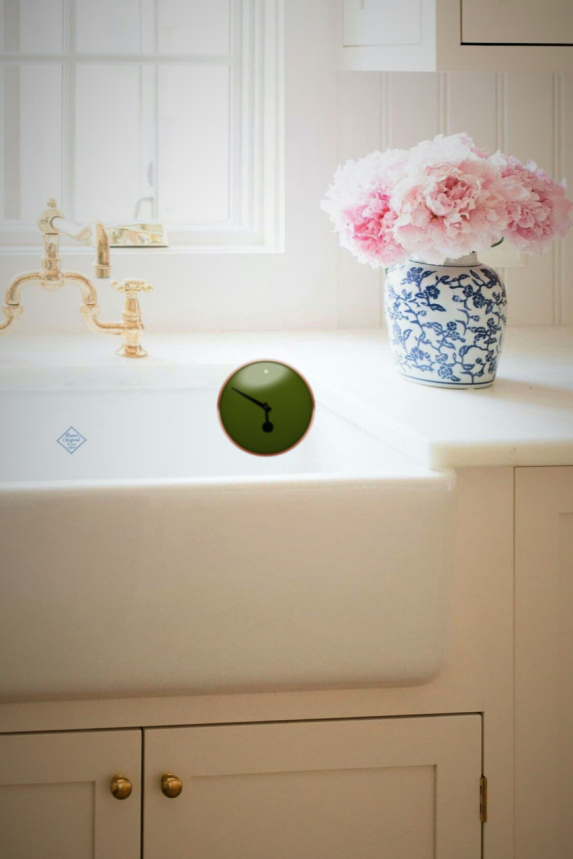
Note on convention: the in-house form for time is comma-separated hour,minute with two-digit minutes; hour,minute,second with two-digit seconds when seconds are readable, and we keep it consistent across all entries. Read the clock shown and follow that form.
5,50
